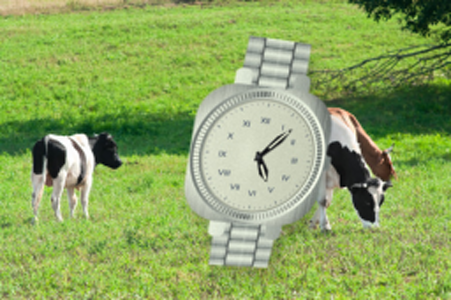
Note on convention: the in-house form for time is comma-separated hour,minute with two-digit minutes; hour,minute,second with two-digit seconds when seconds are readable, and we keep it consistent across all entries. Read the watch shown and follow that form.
5,07
